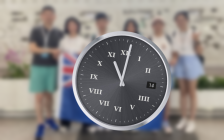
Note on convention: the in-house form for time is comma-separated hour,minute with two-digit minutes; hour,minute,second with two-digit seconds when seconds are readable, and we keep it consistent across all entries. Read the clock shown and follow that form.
11,01
